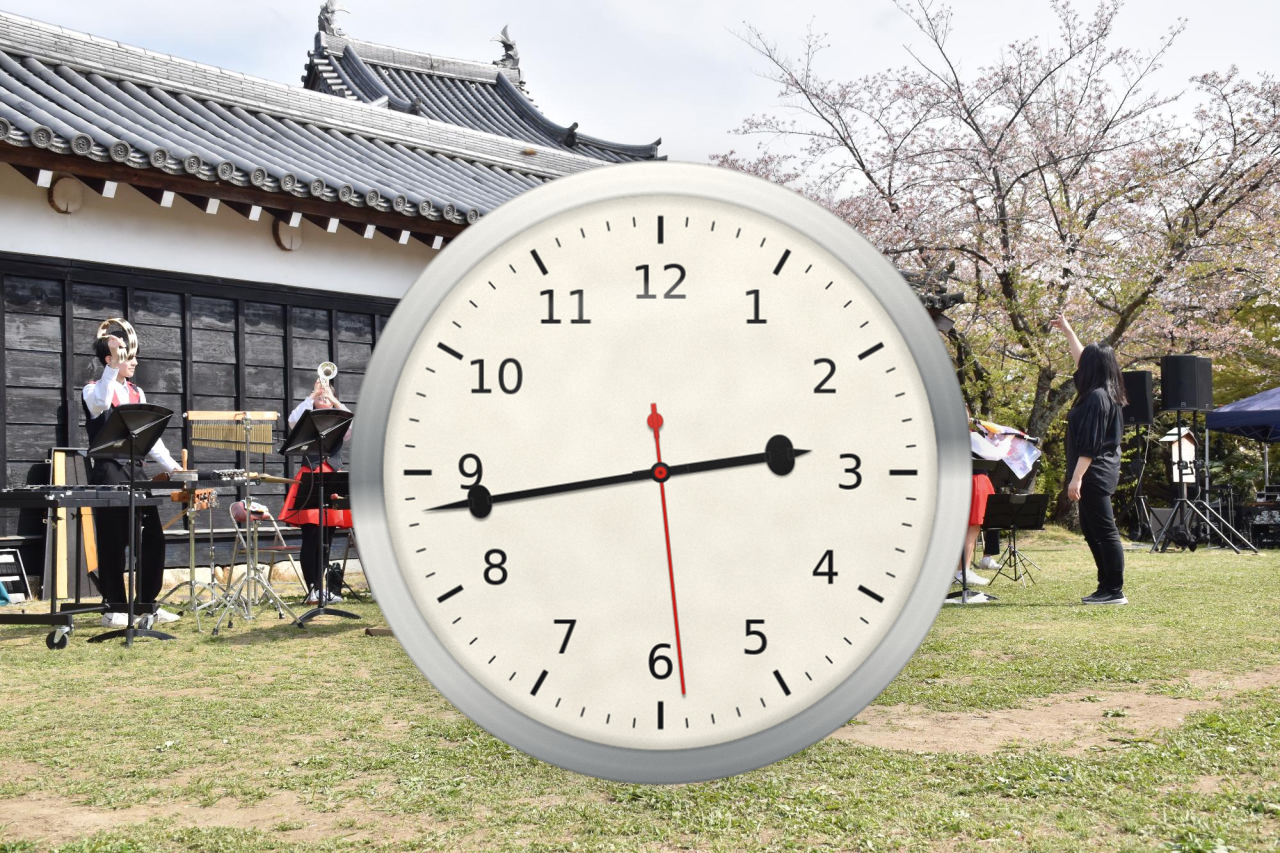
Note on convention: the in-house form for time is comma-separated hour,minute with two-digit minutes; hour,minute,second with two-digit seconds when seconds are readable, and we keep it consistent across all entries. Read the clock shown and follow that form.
2,43,29
